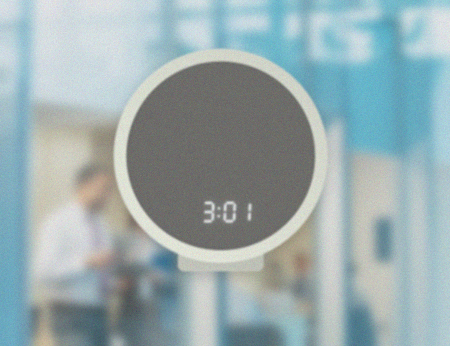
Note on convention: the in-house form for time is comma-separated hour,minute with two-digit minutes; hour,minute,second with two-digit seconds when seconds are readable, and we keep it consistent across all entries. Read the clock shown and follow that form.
3,01
